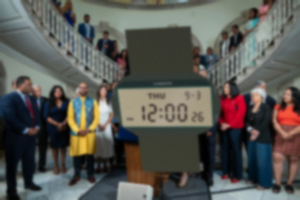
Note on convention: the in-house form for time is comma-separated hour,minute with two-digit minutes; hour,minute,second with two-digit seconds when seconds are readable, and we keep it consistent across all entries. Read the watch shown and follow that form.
12,00
